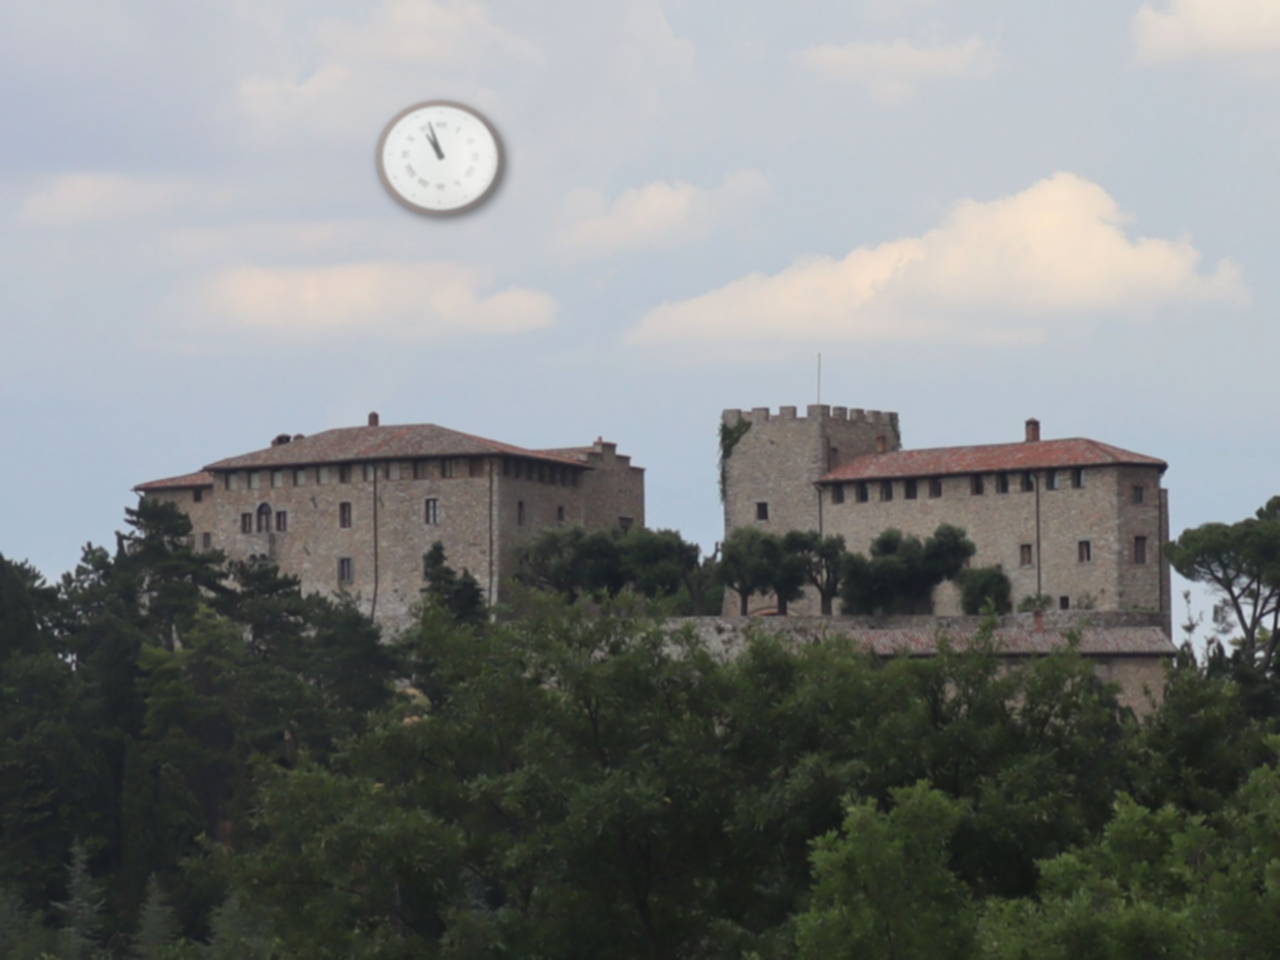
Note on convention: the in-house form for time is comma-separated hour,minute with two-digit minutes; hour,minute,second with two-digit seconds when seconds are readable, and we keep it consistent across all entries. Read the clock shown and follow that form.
10,57
